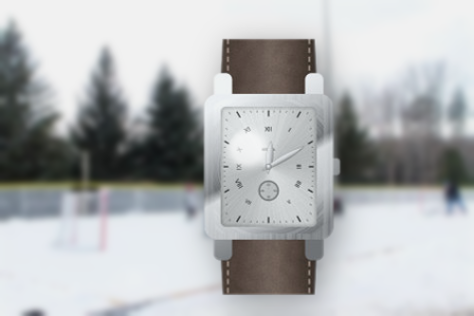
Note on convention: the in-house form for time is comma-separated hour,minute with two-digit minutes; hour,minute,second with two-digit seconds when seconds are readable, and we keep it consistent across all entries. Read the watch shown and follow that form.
12,10
